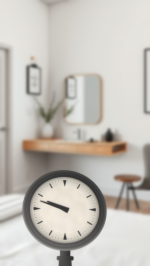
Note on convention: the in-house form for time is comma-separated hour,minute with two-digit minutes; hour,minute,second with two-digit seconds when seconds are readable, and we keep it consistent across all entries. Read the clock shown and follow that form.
9,48
